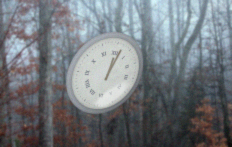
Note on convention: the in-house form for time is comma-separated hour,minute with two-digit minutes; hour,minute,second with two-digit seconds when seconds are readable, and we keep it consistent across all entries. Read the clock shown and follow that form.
12,02
